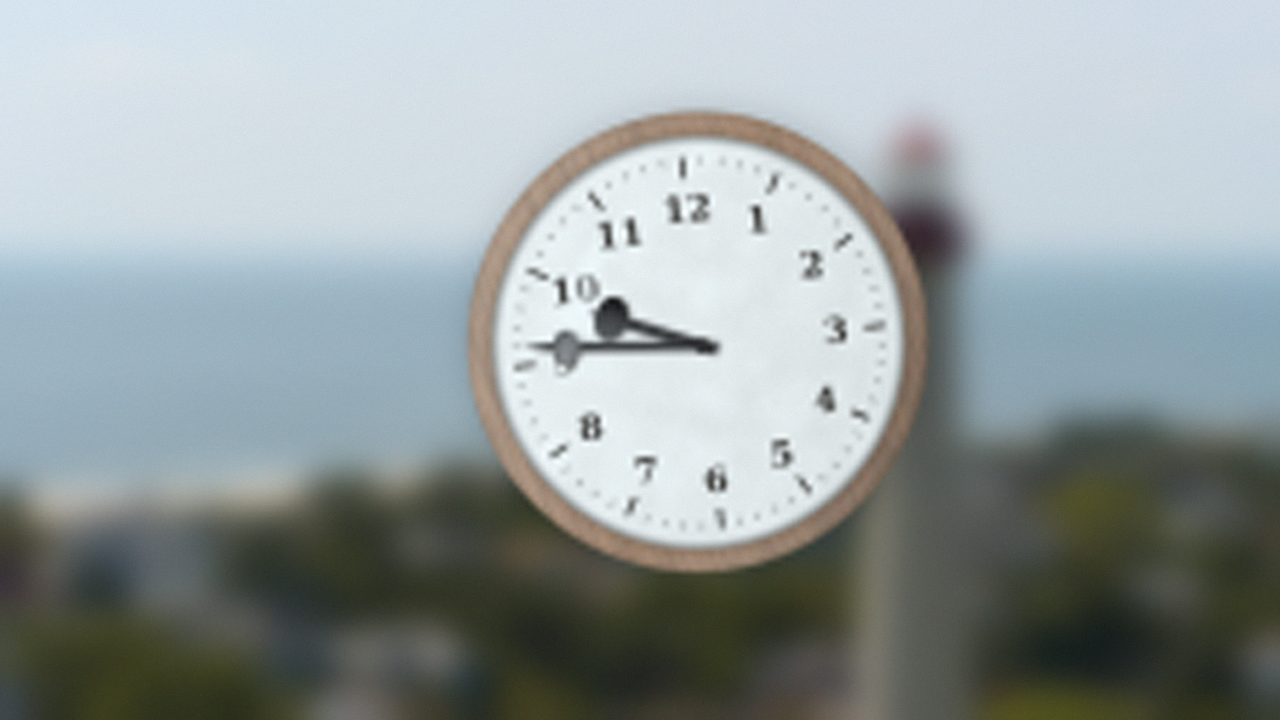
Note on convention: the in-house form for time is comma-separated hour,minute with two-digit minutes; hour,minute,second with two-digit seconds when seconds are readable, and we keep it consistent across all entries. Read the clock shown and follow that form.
9,46
